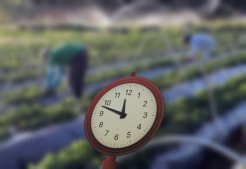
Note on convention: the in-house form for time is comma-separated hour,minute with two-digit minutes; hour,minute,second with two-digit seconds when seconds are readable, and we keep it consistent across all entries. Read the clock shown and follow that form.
11,48
